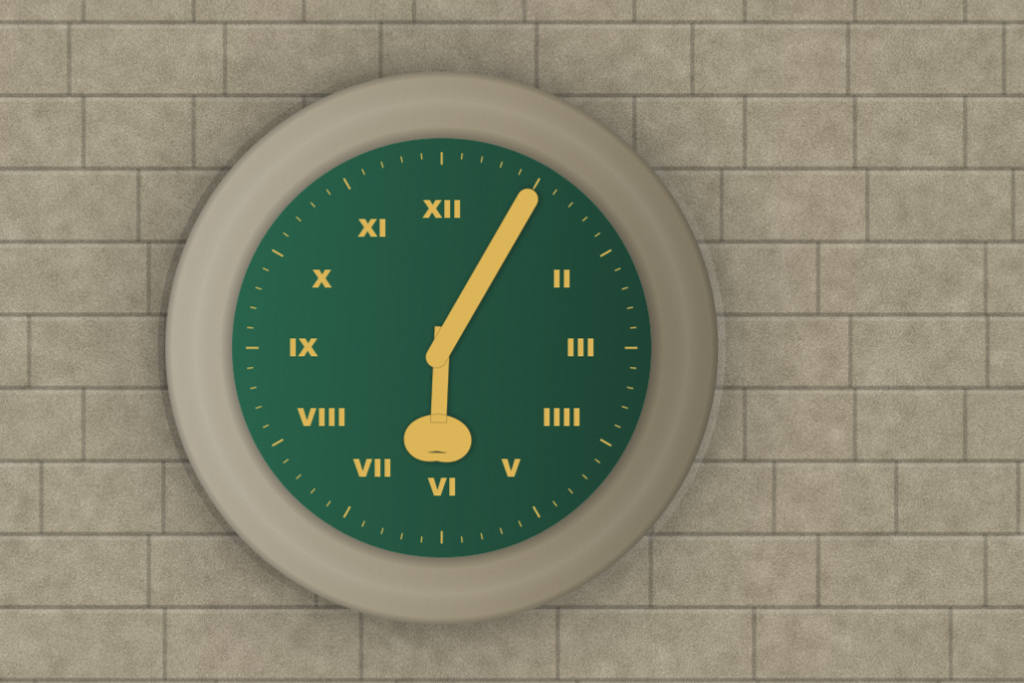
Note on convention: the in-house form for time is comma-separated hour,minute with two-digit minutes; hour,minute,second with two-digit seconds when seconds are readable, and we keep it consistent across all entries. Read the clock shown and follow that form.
6,05
